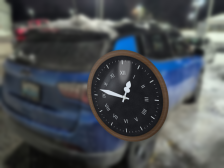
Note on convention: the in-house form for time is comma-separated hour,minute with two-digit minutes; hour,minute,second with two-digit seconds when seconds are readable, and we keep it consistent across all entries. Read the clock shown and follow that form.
12,47
